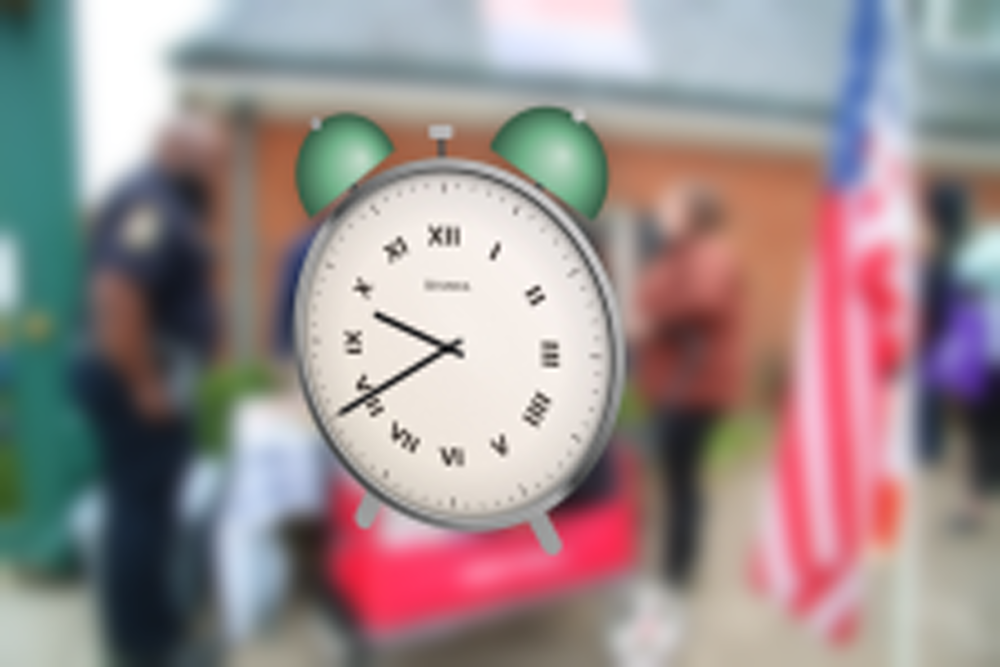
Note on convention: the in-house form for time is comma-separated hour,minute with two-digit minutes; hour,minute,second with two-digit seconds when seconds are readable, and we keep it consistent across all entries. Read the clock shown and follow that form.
9,40
